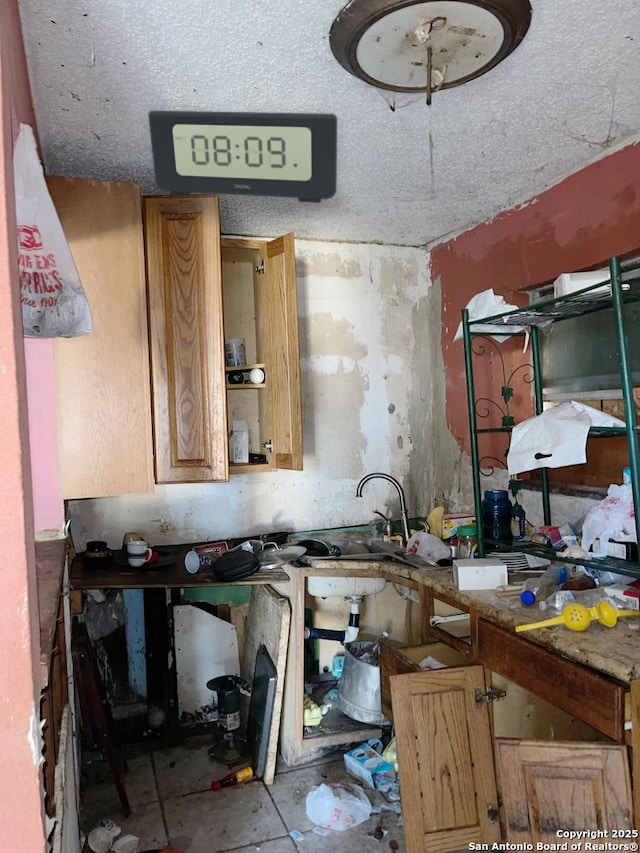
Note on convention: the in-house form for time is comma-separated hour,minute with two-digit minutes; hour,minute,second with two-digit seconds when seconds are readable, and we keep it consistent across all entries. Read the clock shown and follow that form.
8,09
